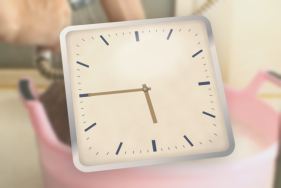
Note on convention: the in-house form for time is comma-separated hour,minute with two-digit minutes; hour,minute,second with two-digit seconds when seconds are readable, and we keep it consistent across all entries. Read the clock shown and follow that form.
5,45
